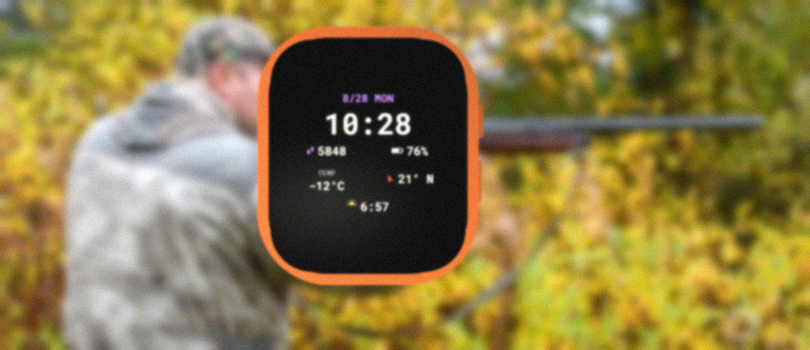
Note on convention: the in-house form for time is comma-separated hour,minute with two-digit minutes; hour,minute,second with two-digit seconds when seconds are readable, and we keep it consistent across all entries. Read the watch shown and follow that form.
10,28
